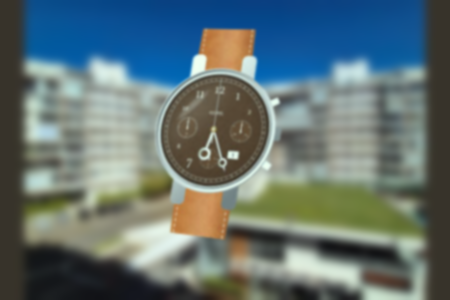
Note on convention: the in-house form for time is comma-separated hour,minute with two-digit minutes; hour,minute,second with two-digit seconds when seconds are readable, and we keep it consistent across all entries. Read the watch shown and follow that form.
6,26
